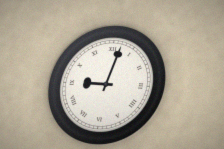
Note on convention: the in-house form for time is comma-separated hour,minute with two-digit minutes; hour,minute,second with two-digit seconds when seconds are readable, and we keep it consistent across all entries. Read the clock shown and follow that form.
9,02
